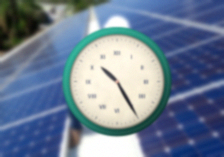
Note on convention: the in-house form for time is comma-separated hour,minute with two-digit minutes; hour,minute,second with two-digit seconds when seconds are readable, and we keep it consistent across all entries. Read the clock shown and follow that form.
10,25
